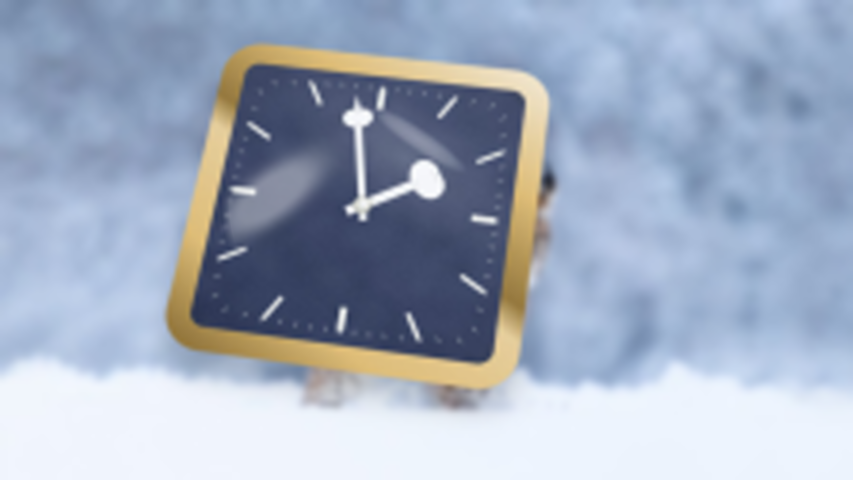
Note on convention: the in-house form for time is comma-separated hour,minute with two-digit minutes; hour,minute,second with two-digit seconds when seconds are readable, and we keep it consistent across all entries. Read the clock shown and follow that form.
1,58
